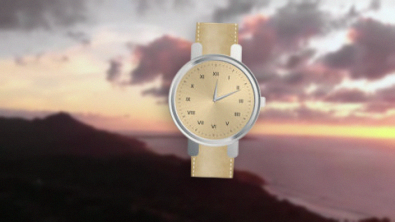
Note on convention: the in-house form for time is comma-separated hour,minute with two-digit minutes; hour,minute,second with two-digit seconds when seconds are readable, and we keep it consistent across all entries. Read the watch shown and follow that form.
12,11
